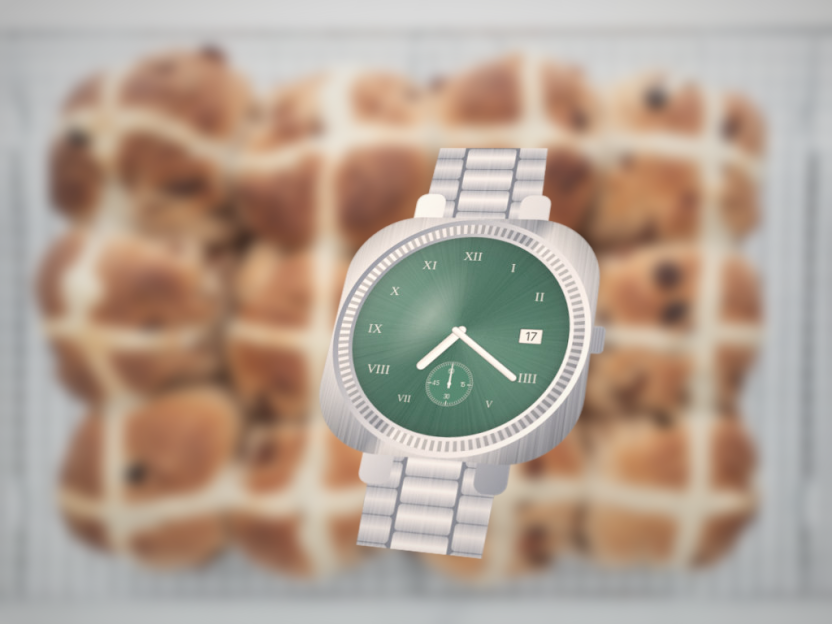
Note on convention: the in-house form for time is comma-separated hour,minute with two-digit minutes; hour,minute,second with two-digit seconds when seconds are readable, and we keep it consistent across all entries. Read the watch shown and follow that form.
7,21
